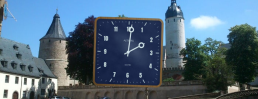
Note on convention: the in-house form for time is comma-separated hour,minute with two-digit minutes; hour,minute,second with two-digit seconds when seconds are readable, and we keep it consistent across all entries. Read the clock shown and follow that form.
2,01
